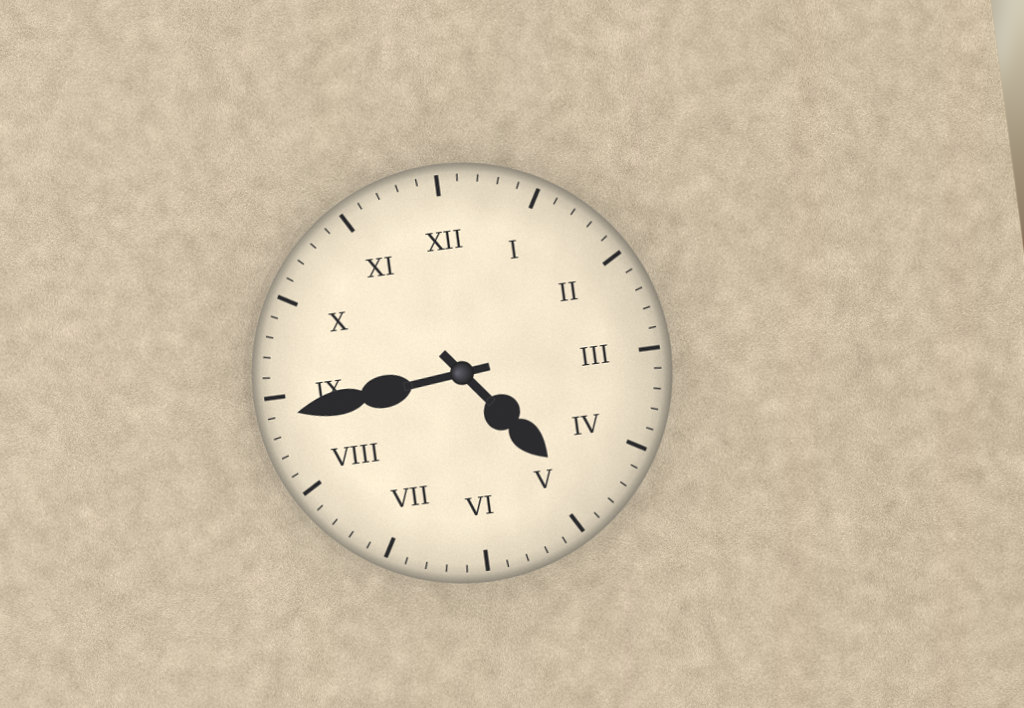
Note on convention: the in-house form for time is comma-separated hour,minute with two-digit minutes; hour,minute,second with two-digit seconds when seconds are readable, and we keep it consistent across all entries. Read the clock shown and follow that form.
4,44
